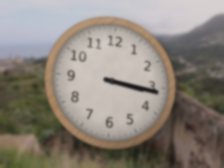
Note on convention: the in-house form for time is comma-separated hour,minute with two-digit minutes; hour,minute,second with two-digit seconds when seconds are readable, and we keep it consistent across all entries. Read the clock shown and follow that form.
3,16
